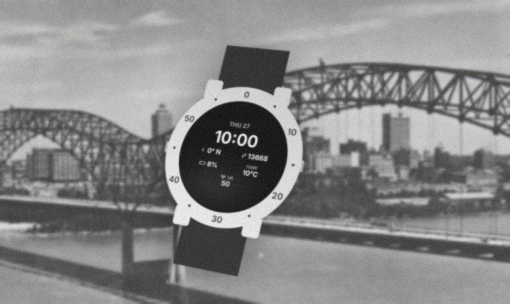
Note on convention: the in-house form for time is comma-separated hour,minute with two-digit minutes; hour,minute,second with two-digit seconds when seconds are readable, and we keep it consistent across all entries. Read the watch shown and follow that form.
10,00
